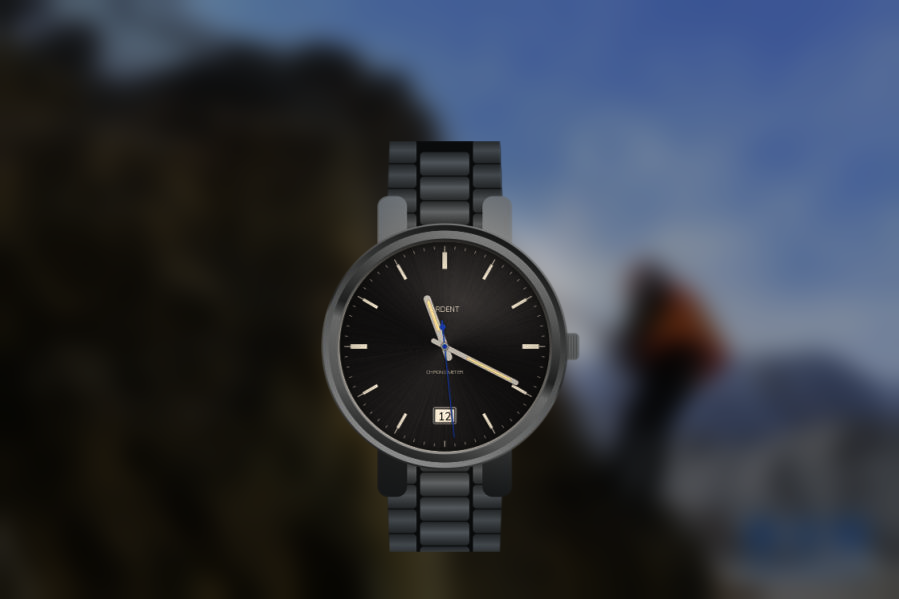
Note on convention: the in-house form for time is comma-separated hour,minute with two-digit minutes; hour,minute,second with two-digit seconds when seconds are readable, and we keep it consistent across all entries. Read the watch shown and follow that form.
11,19,29
